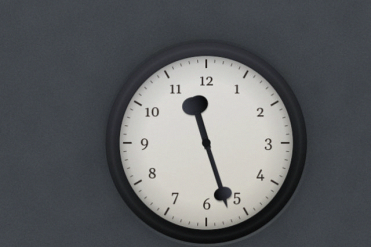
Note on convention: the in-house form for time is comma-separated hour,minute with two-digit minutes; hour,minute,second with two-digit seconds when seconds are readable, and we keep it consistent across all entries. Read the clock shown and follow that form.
11,27
